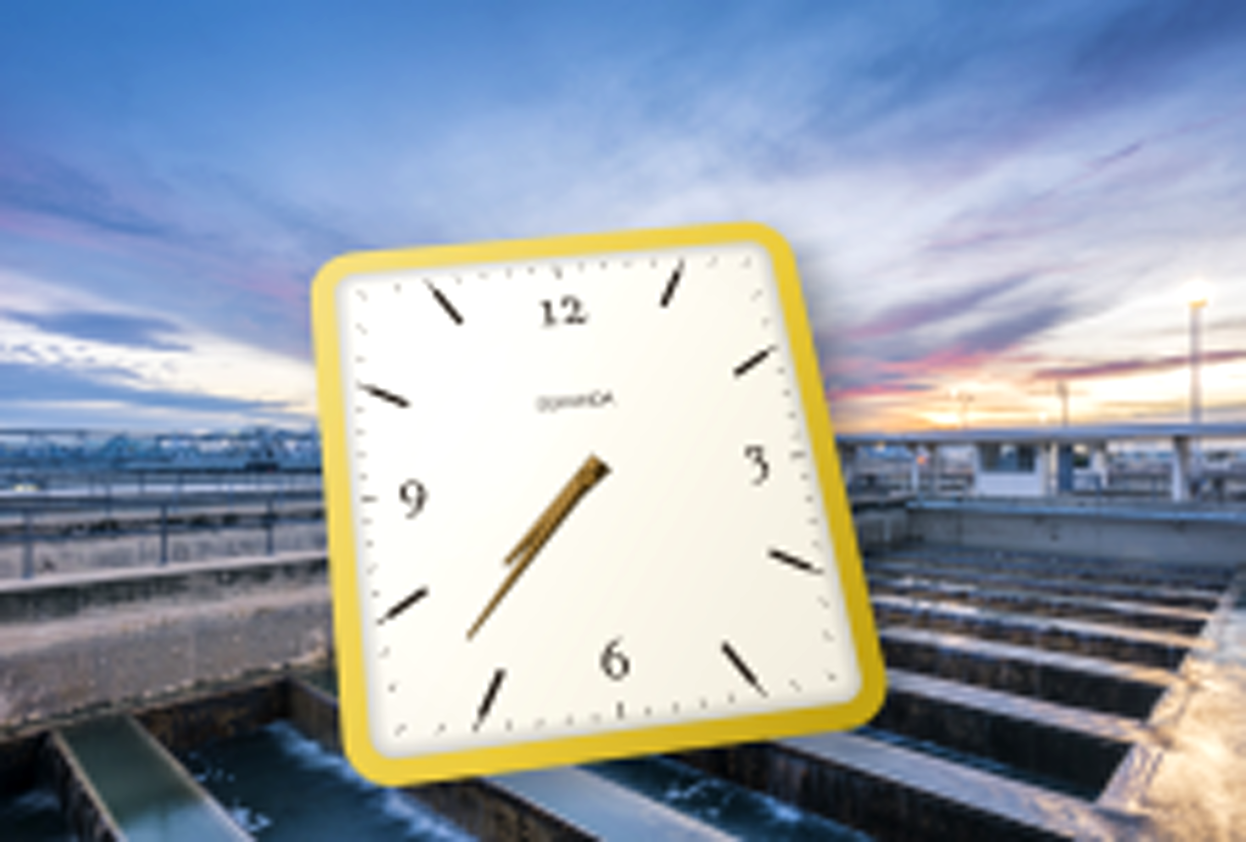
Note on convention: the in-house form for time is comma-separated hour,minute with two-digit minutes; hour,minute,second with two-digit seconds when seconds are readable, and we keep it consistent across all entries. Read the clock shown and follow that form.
7,37
